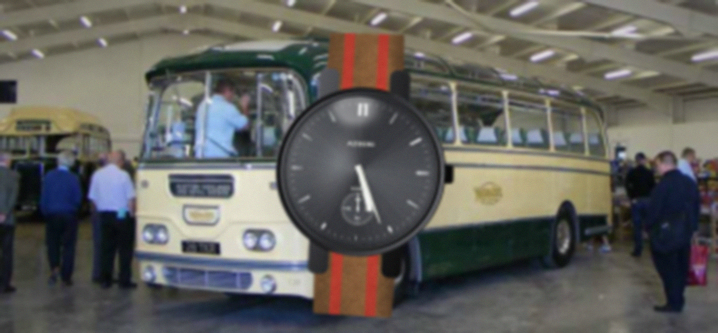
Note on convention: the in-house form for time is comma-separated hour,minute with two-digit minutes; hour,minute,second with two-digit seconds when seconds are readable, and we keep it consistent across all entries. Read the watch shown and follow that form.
5,26
